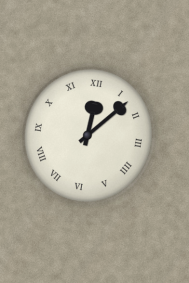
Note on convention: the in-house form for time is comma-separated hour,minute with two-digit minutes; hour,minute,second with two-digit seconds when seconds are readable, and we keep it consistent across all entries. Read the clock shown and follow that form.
12,07
